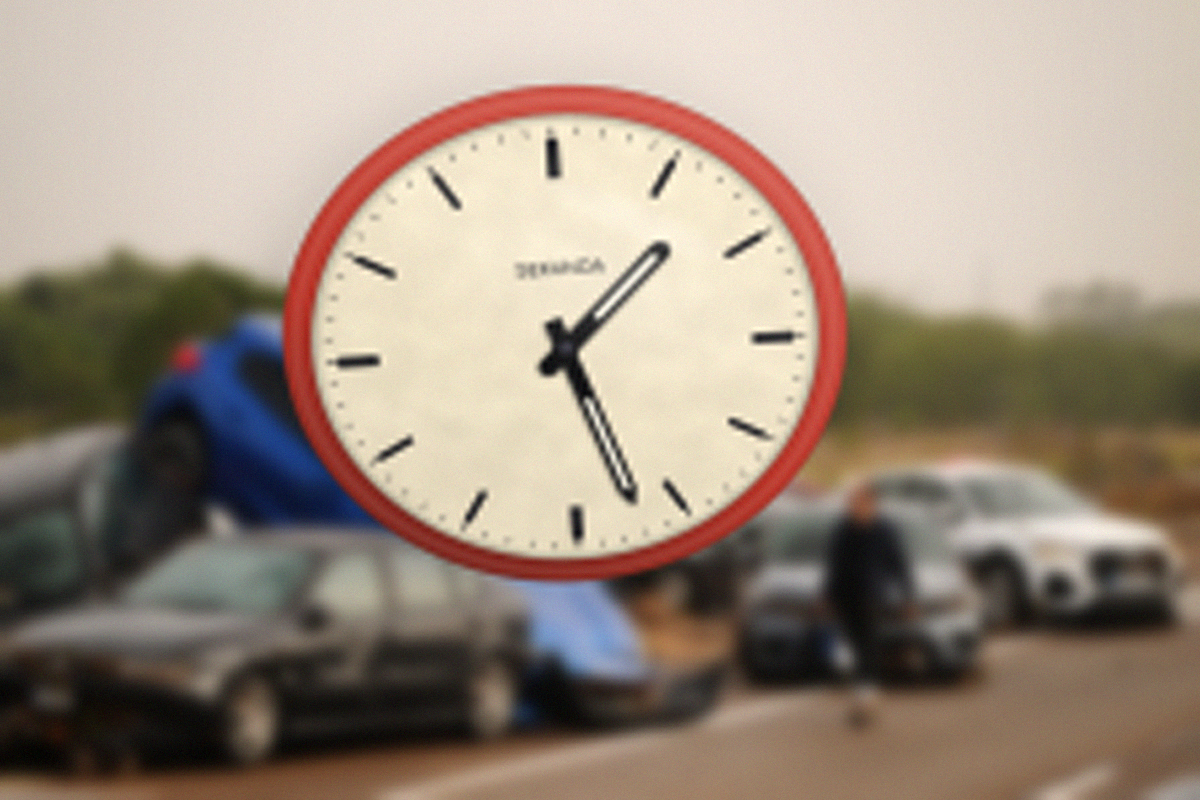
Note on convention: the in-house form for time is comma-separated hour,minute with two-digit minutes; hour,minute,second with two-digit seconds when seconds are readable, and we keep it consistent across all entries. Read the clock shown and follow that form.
1,27
